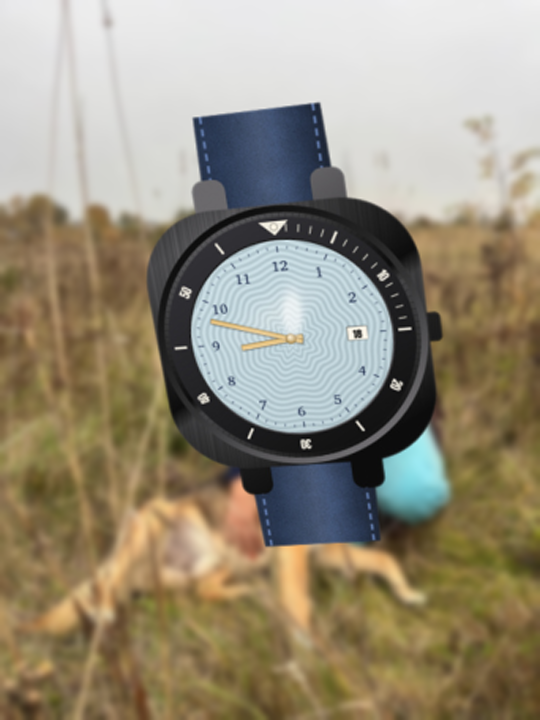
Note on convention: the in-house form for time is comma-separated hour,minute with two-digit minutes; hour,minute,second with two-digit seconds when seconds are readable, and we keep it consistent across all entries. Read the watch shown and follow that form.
8,48
